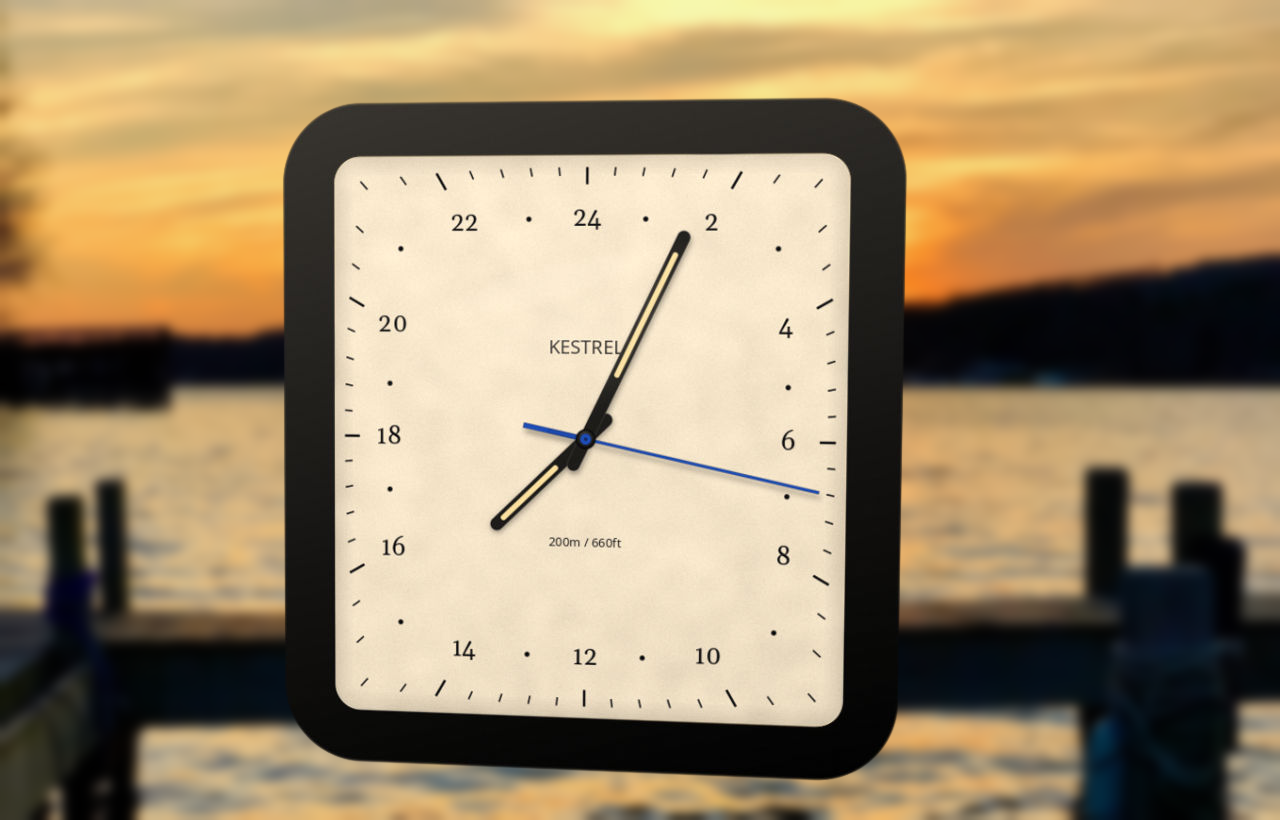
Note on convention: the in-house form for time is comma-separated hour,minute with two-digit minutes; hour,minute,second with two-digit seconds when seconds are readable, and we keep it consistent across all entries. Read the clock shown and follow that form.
15,04,17
